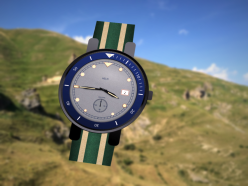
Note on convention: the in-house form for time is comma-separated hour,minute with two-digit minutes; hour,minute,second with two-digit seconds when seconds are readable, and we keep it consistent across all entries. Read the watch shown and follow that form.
3,45
